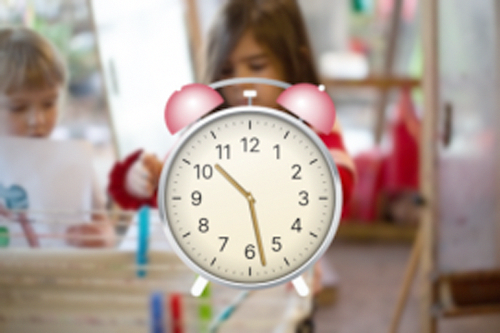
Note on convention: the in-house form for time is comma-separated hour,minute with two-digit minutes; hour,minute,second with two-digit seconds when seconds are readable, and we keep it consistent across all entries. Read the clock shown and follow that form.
10,28
